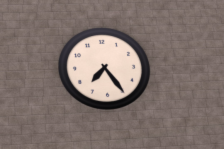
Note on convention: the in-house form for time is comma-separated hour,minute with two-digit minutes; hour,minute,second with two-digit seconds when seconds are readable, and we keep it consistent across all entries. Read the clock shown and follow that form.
7,25
